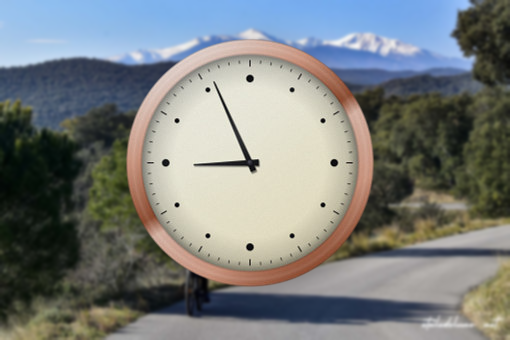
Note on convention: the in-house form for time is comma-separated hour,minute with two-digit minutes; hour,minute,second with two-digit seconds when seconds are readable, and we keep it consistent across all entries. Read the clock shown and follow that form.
8,56
